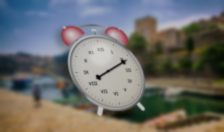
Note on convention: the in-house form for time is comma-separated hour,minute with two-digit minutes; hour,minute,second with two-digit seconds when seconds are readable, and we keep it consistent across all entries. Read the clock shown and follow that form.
8,11
